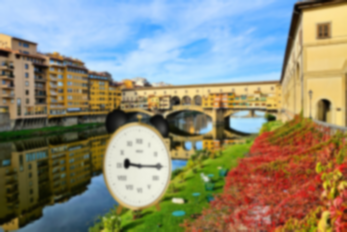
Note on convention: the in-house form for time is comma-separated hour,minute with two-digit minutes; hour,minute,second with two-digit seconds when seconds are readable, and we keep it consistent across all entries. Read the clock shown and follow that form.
9,15
